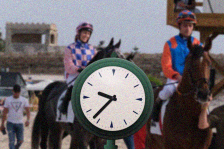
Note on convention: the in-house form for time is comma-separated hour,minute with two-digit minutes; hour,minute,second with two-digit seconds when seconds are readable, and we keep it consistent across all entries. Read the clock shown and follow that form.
9,37
